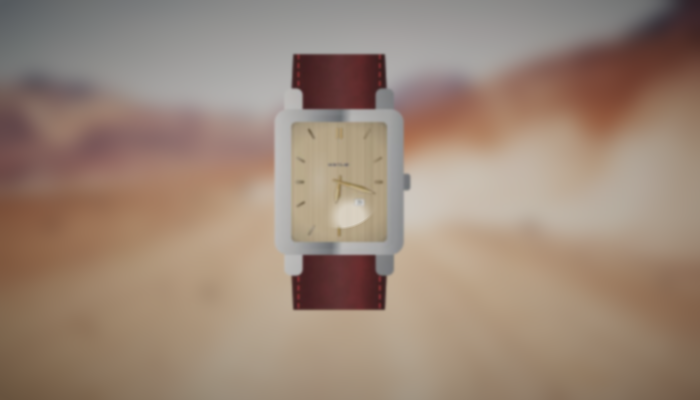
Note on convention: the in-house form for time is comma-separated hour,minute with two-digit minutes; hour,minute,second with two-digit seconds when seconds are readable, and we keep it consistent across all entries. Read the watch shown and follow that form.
6,18
